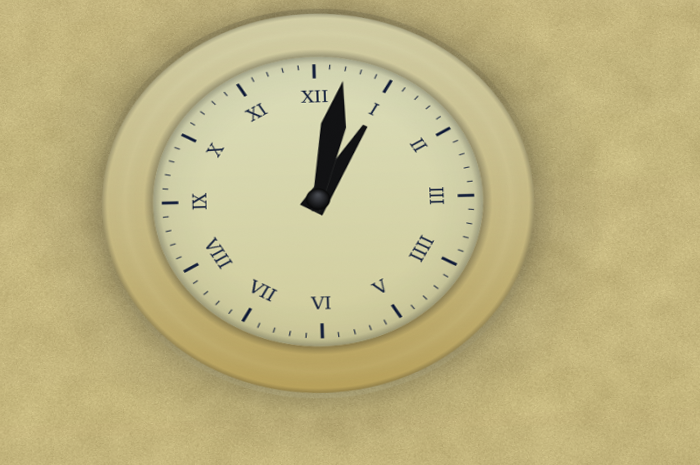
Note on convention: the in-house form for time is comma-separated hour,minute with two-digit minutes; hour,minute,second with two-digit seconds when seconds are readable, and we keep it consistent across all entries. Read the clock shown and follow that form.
1,02
